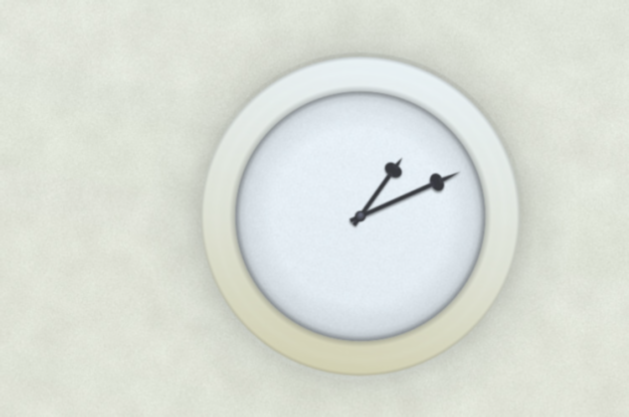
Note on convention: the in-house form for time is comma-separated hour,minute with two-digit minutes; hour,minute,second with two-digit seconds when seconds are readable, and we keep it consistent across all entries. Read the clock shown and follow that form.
1,11
